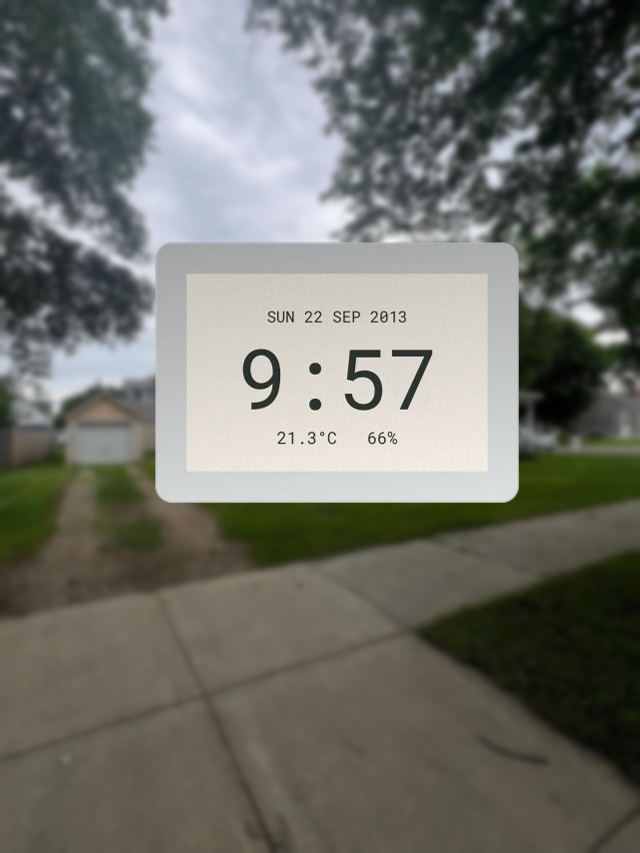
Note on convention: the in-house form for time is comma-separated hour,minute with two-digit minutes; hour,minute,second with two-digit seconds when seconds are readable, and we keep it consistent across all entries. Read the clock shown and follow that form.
9,57
